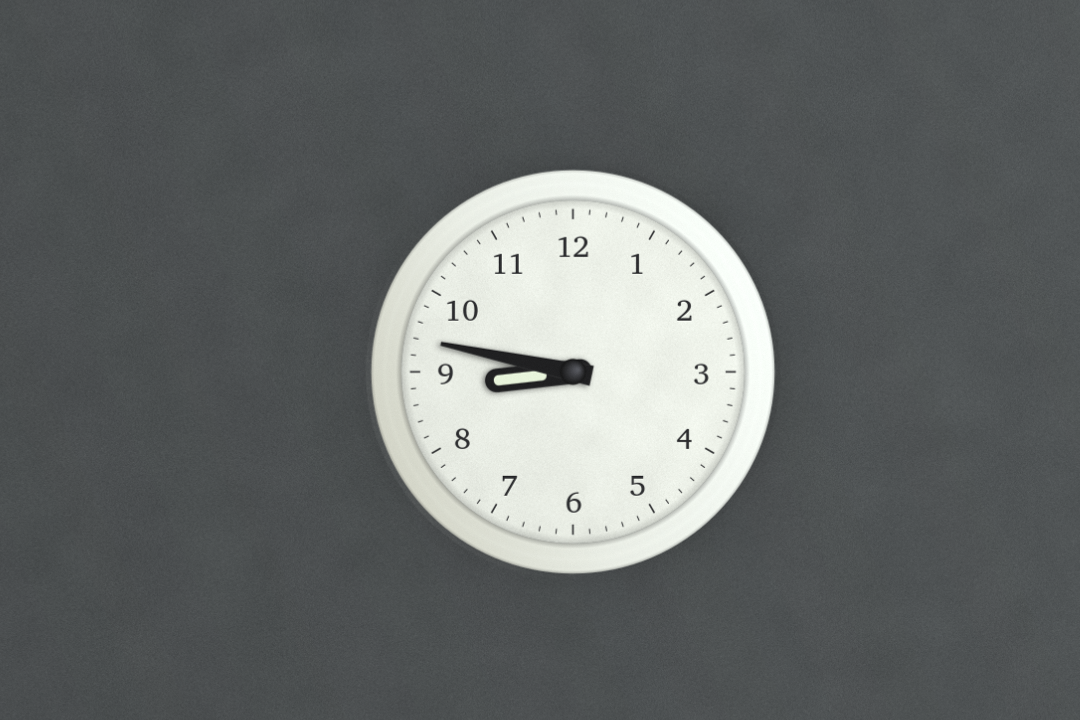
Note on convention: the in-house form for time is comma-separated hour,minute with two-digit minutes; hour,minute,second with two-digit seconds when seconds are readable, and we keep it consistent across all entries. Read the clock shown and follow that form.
8,47
